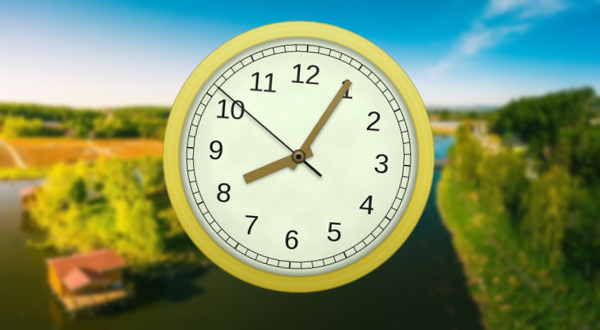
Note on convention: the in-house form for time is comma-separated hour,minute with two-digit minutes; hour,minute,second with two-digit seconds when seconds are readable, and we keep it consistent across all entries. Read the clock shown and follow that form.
8,04,51
